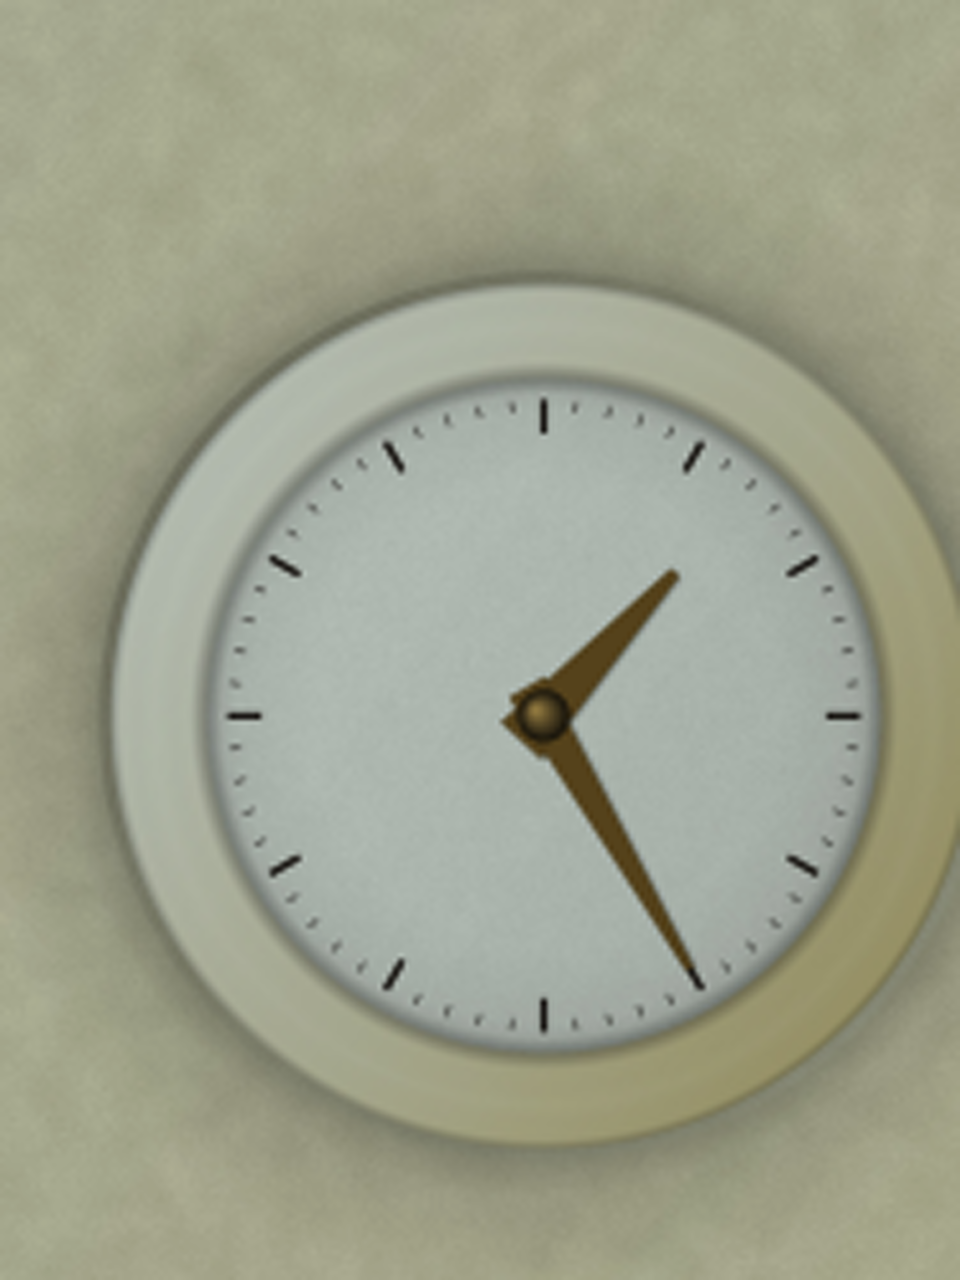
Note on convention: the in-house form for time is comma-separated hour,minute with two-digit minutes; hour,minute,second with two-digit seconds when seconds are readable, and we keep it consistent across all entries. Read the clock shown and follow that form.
1,25
